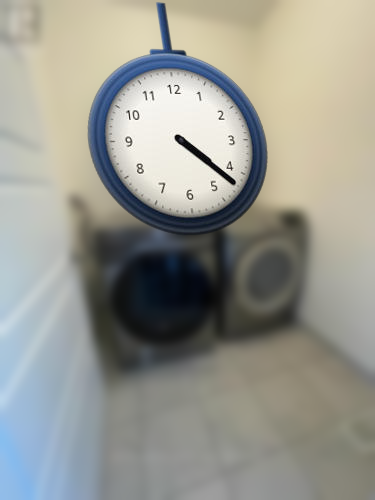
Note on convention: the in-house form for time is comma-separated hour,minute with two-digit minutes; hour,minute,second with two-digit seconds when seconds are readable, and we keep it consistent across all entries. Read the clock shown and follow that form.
4,22
